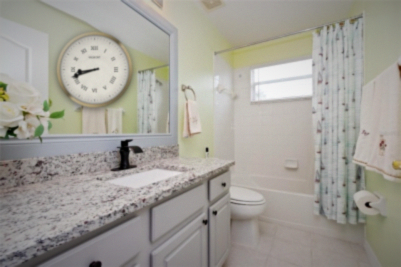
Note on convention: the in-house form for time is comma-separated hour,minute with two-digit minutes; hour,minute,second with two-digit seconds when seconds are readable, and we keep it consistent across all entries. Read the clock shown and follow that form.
8,42
